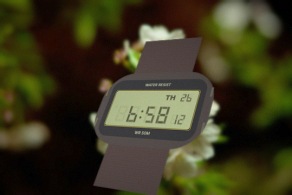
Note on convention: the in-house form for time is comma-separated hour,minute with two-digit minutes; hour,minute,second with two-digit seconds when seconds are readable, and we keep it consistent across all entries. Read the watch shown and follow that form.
6,58,12
